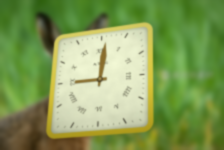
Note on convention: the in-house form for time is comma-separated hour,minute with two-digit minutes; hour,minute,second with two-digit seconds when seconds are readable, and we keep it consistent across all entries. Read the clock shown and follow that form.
9,01
